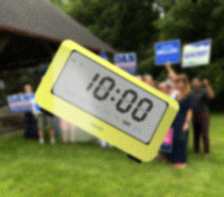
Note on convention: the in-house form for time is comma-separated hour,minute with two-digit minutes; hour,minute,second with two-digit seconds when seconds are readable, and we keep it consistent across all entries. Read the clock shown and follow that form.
10,00
